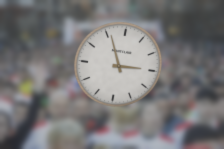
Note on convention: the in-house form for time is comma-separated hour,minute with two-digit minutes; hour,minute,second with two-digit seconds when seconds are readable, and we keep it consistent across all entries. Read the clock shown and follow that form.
2,56
